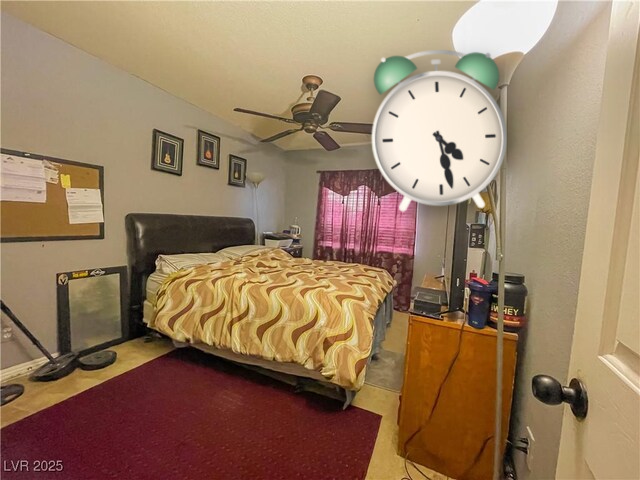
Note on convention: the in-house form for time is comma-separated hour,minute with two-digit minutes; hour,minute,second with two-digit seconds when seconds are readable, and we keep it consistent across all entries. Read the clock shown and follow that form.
4,28
